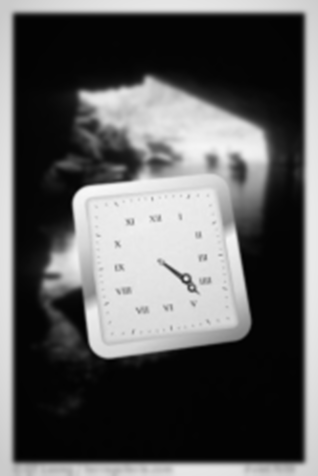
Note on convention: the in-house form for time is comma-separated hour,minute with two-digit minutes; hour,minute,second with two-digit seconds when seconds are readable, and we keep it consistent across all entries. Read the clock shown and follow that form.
4,23
